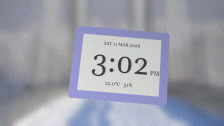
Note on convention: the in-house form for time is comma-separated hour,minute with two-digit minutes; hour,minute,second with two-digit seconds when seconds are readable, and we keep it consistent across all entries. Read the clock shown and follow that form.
3,02
